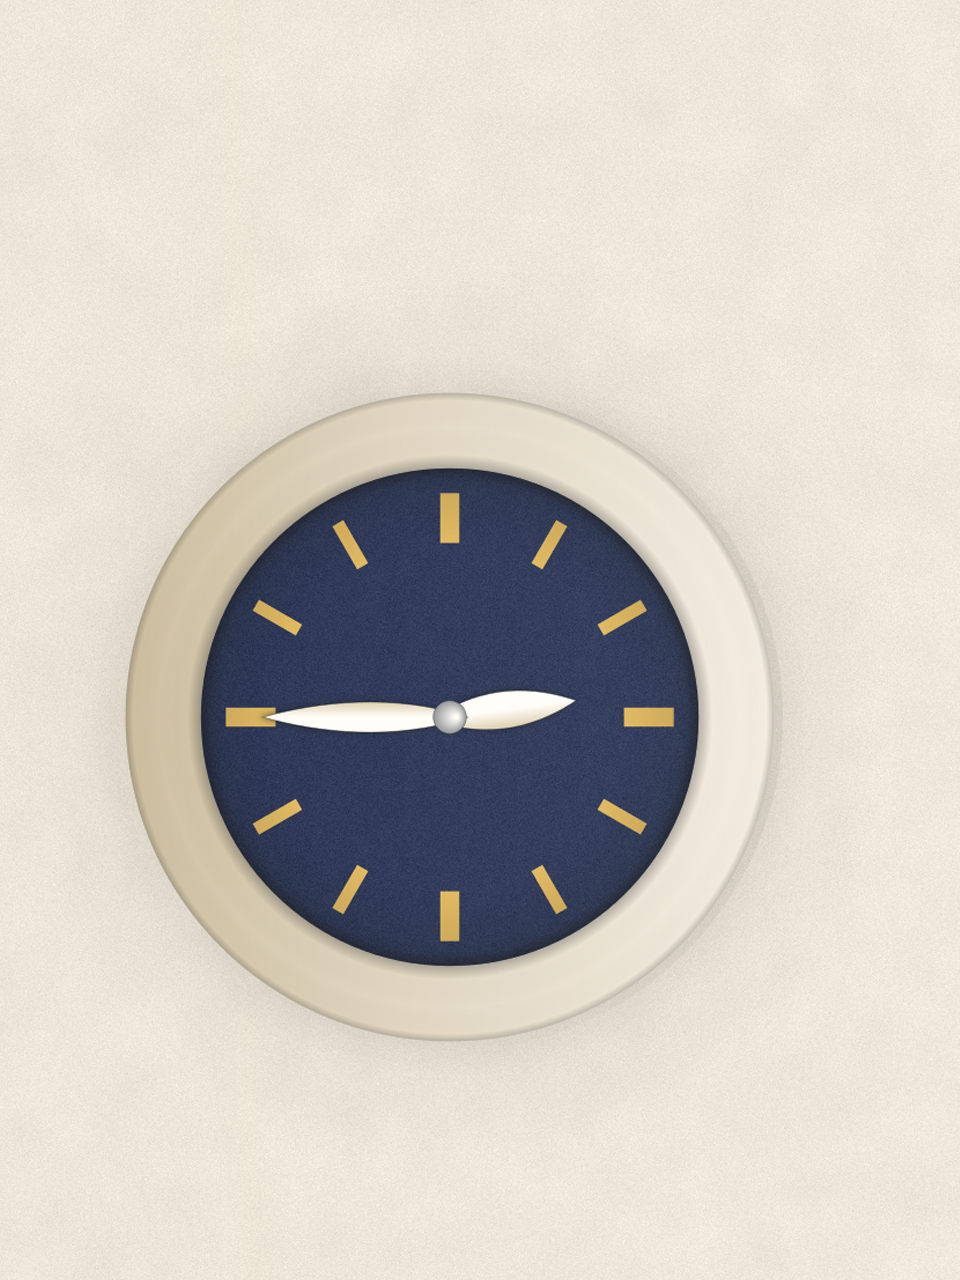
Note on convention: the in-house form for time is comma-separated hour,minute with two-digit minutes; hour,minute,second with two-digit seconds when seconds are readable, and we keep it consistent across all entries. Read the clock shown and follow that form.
2,45
